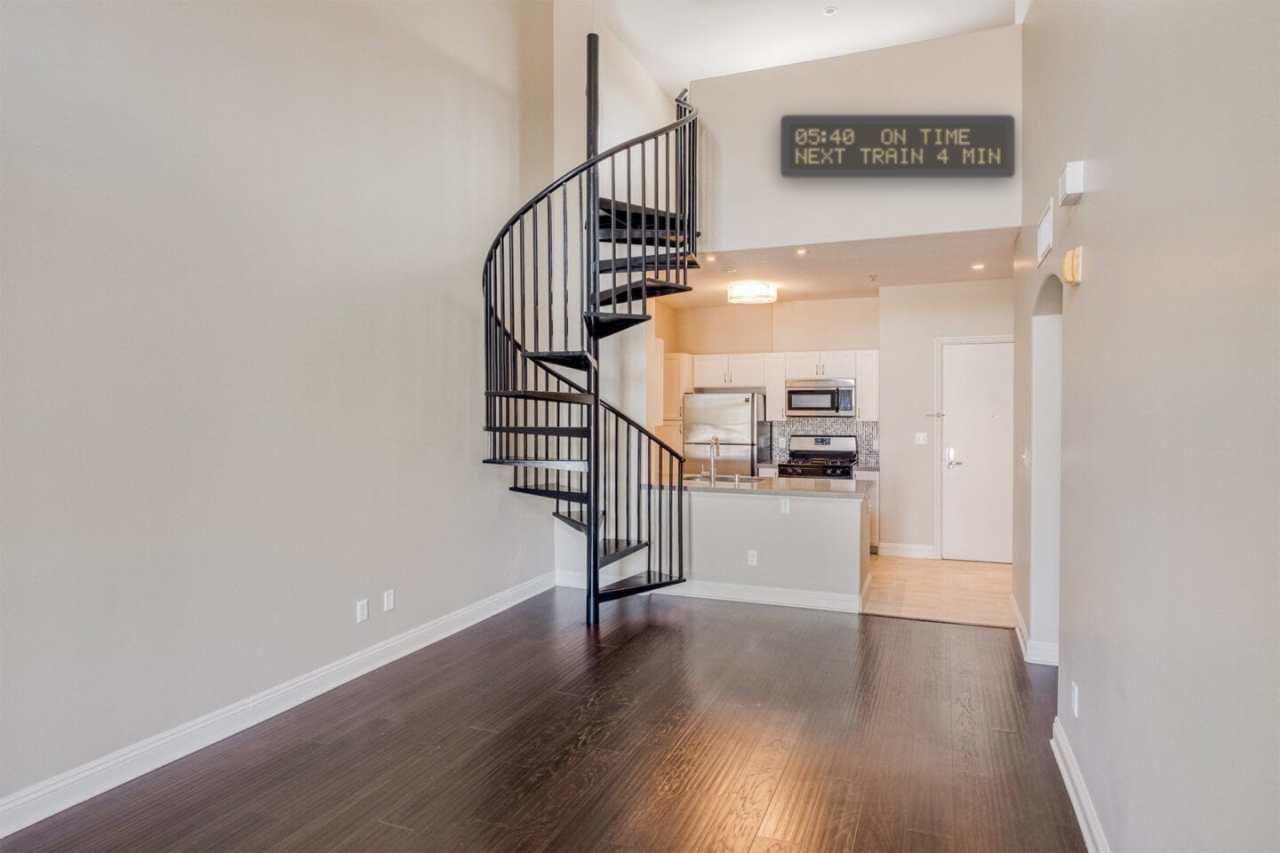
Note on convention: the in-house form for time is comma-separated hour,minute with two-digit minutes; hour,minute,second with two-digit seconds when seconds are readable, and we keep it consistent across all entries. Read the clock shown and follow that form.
5,40
